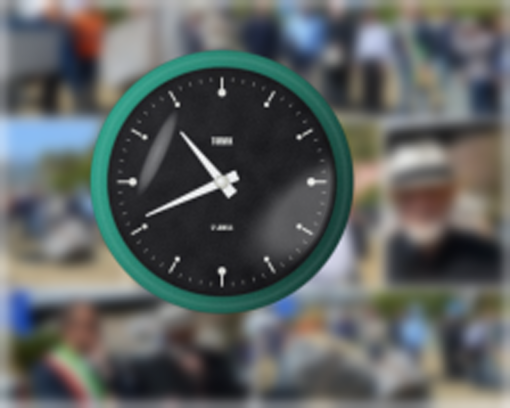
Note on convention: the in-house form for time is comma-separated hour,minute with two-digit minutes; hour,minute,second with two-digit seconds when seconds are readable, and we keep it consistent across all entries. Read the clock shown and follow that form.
10,41
